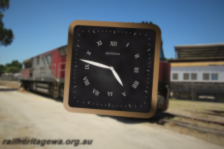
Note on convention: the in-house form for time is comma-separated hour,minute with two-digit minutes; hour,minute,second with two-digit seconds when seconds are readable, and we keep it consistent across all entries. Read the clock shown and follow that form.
4,47
